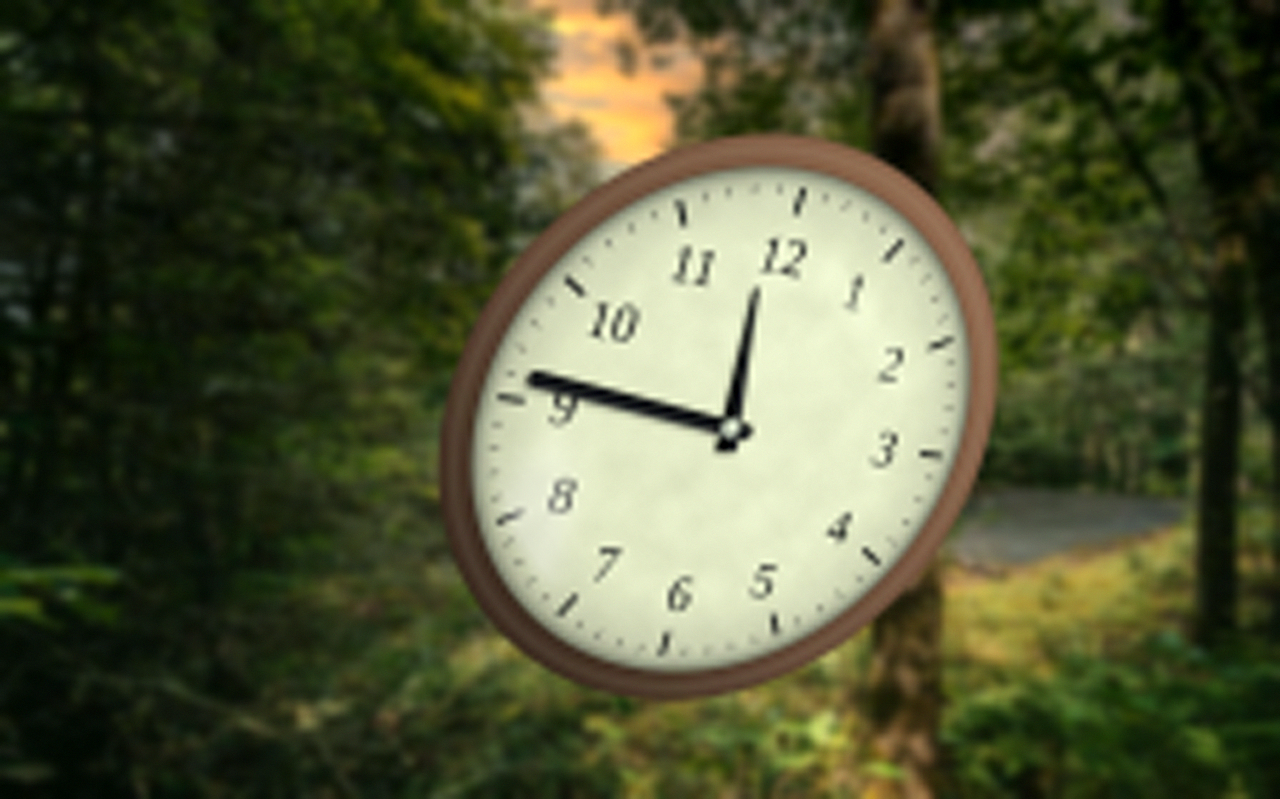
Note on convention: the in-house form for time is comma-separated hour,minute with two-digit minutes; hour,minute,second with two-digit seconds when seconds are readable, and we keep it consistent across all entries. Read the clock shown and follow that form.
11,46
